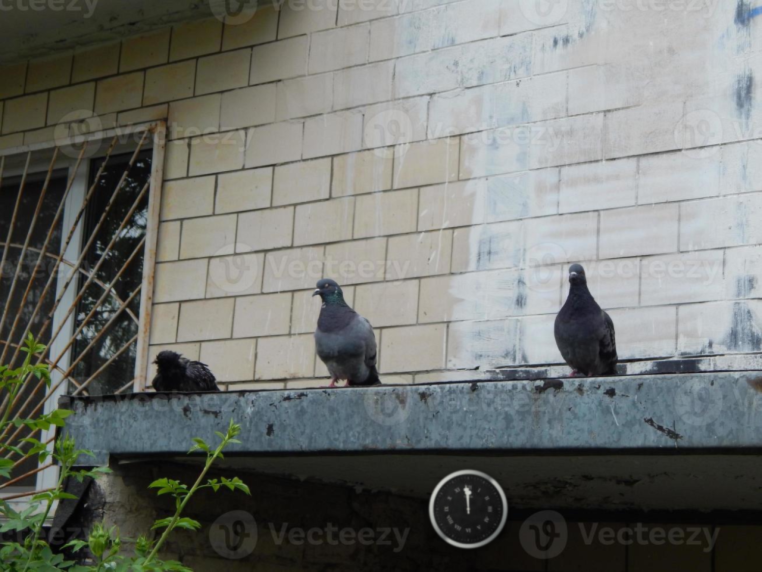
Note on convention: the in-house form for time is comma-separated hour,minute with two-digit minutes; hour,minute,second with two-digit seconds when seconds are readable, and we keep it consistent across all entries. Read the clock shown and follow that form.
11,59
